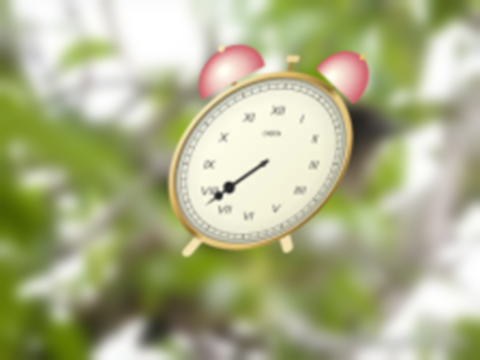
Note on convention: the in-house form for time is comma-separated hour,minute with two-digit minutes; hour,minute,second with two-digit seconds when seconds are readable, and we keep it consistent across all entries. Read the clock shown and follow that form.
7,38
